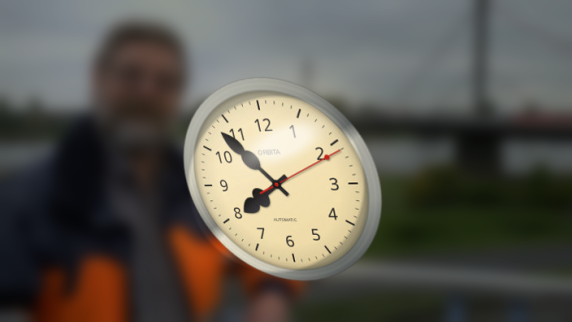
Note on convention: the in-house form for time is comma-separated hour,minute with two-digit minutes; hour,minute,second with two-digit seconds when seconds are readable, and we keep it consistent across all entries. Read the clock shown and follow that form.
7,53,11
